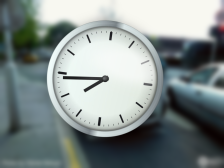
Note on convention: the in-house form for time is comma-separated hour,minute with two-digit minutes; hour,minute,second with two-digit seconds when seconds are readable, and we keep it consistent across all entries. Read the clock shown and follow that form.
7,44
